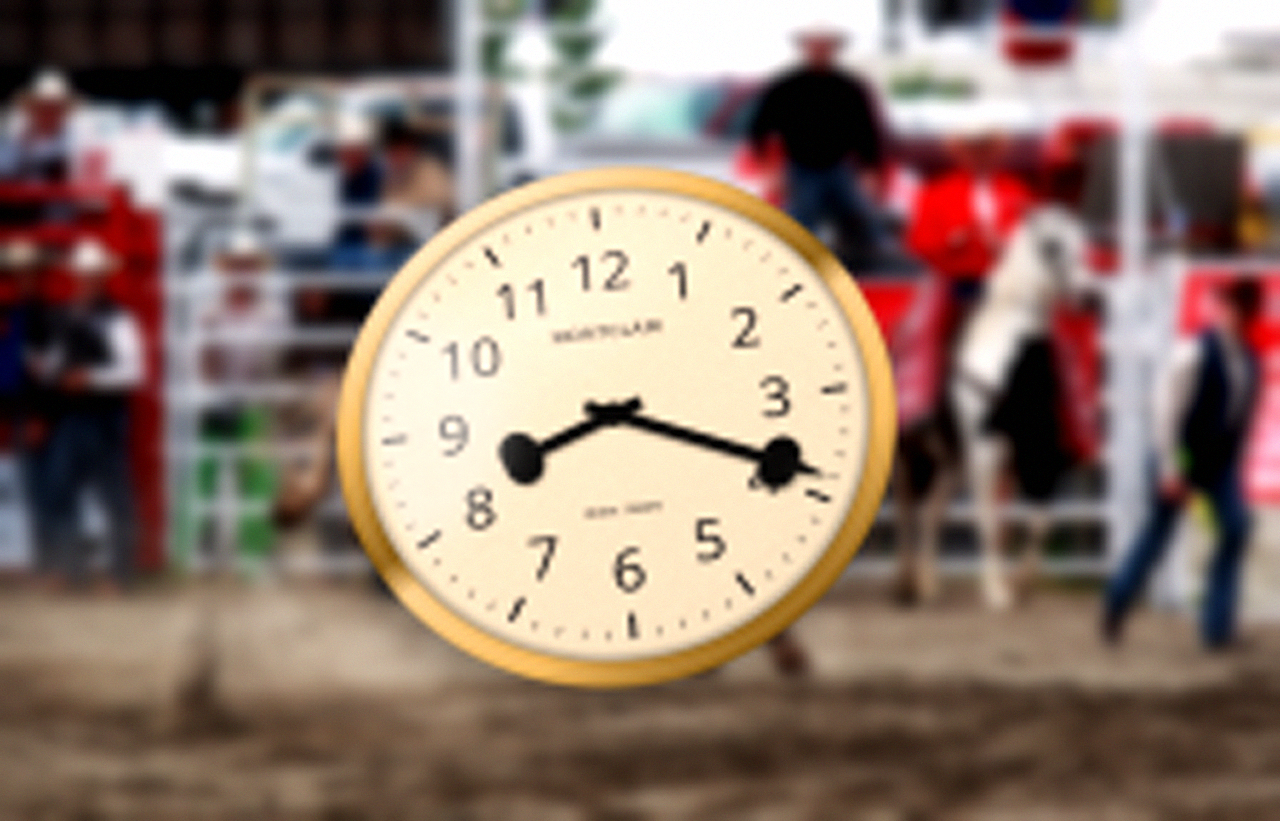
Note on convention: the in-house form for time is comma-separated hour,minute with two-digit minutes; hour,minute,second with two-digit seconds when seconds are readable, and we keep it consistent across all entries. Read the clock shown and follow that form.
8,19
